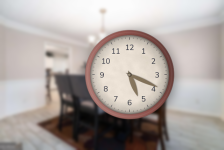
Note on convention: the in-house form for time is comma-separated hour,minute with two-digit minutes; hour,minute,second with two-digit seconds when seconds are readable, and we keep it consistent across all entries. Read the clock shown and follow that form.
5,19
